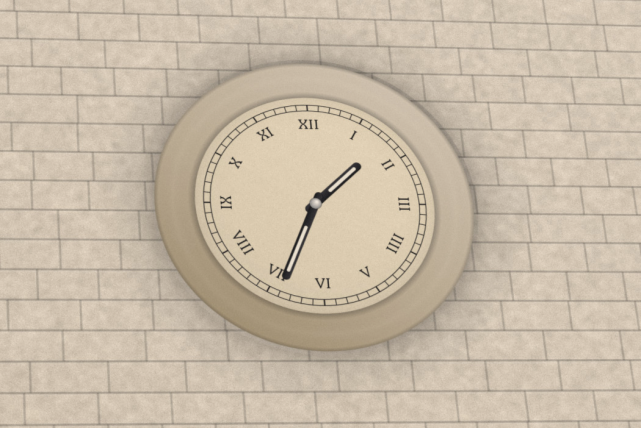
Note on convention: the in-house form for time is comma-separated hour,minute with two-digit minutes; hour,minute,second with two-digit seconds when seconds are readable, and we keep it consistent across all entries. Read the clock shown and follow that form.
1,34
